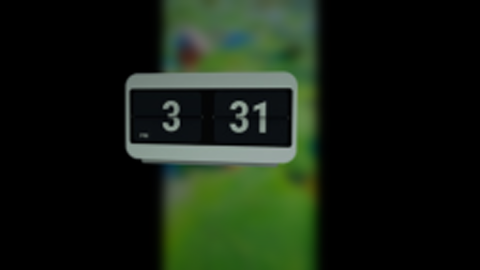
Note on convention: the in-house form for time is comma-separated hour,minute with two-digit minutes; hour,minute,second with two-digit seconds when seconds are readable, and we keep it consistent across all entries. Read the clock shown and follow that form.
3,31
